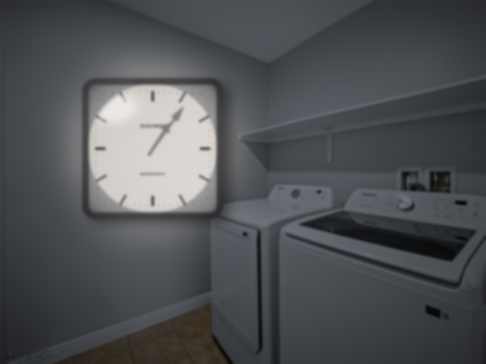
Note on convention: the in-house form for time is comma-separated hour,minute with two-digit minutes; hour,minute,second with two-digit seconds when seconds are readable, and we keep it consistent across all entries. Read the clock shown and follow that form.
1,06
